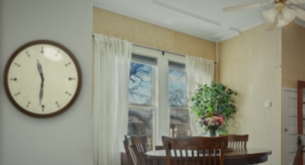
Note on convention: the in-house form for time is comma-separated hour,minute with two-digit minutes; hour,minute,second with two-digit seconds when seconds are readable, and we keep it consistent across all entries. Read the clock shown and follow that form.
11,31
